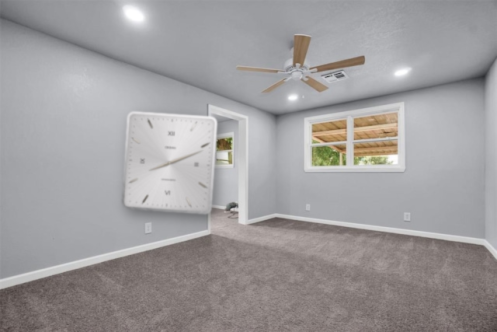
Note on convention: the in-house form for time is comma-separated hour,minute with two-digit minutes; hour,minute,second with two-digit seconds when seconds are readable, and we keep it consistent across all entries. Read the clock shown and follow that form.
8,11
